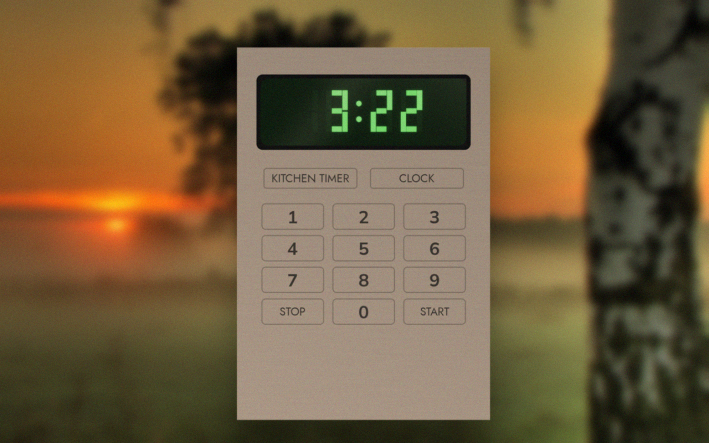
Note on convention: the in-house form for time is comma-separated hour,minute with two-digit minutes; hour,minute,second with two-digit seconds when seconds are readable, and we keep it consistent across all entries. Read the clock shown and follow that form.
3,22
